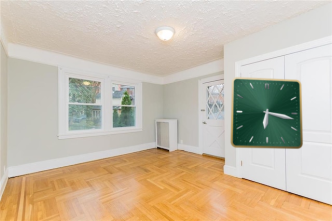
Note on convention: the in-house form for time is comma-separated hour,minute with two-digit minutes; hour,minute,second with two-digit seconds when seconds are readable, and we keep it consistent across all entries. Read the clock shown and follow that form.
6,17
